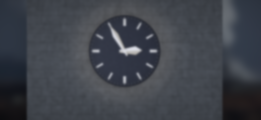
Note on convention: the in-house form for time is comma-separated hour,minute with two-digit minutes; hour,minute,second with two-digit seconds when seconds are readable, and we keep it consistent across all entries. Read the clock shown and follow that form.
2,55
